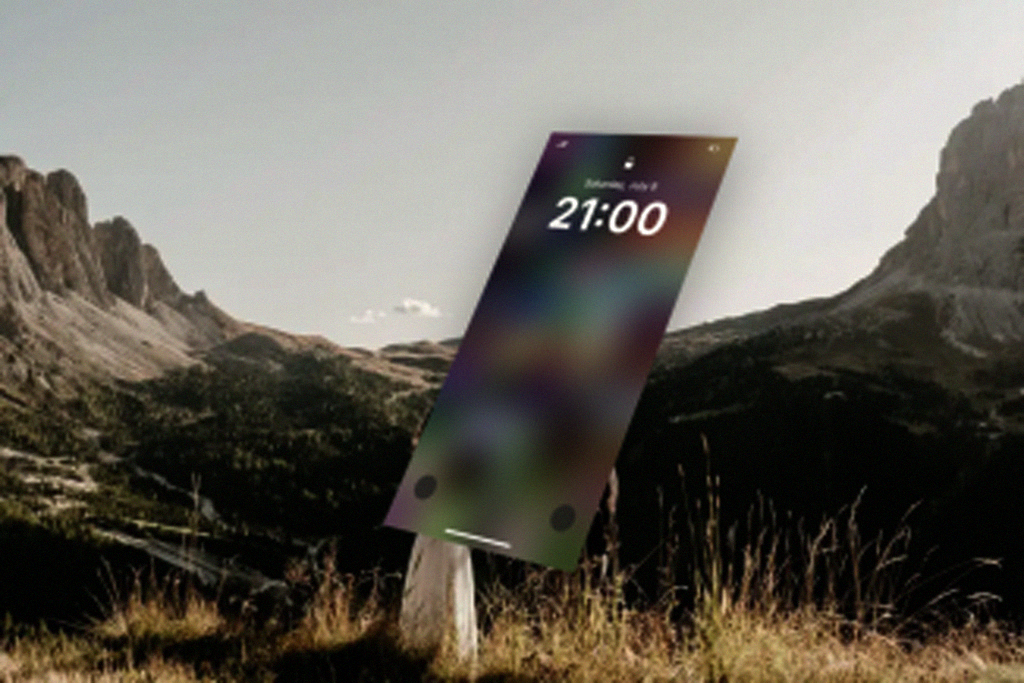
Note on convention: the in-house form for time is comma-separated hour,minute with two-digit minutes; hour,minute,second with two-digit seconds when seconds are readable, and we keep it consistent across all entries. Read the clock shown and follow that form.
21,00
